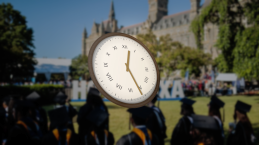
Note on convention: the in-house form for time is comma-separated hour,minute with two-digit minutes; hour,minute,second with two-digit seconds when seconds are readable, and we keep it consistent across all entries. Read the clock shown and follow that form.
12,26
